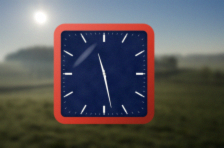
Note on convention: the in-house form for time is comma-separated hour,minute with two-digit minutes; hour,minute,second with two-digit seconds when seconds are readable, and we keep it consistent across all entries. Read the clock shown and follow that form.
11,28
